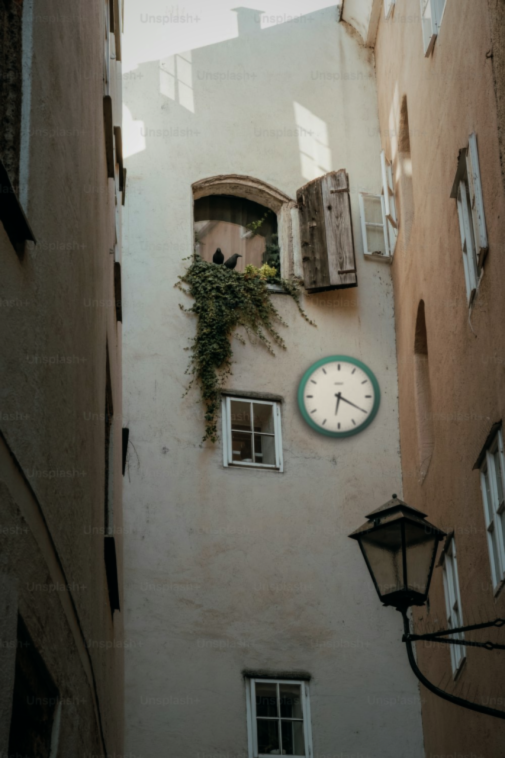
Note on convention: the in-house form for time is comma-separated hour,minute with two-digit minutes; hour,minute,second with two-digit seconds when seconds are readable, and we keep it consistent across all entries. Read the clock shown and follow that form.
6,20
